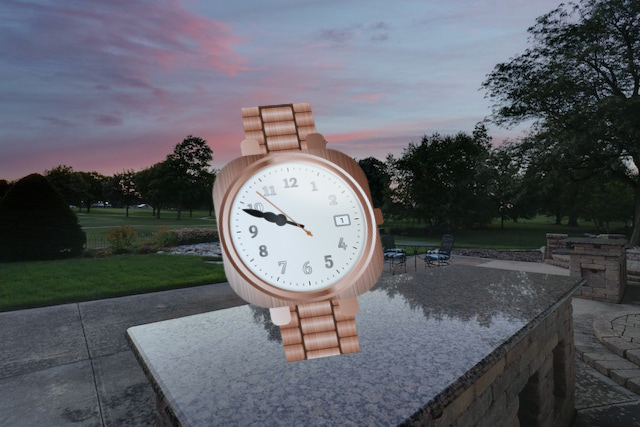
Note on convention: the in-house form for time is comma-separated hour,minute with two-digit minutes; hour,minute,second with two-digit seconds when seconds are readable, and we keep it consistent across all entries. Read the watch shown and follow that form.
9,48,53
